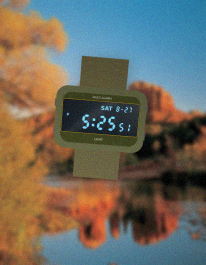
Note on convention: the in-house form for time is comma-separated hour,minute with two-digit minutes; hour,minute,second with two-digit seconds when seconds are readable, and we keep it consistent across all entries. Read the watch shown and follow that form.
5,25,51
